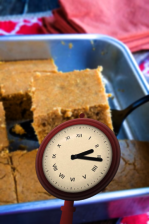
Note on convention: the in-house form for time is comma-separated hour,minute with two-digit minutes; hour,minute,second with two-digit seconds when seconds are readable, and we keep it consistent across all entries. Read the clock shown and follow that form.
2,16
